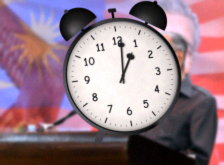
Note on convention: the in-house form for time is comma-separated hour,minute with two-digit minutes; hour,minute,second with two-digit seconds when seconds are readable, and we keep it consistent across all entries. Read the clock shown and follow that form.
1,01
